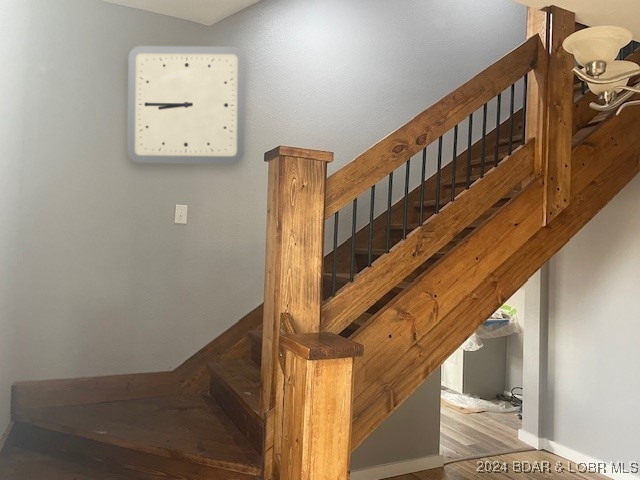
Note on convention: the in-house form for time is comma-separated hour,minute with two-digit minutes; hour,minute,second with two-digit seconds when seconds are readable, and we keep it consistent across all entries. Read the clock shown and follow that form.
8,45
